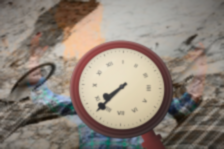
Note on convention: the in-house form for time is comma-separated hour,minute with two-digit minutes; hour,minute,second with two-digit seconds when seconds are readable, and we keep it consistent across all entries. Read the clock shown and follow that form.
8,42
